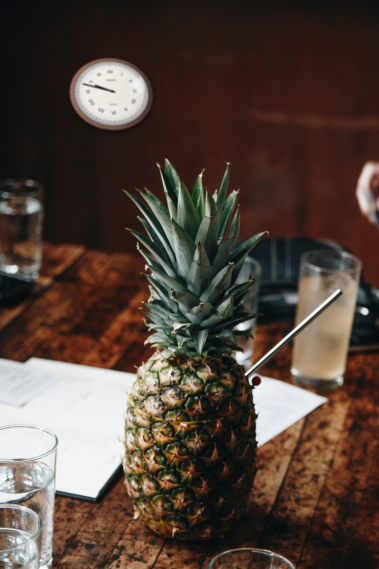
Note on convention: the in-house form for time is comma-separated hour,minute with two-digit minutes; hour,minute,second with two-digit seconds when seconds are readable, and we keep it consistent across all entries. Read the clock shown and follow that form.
9,48
